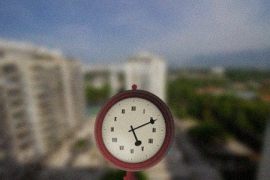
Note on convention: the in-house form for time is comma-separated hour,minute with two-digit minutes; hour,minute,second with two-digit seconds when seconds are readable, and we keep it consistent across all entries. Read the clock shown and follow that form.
5,11
